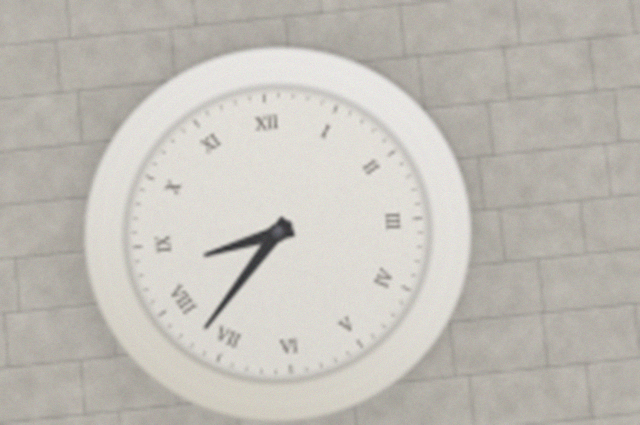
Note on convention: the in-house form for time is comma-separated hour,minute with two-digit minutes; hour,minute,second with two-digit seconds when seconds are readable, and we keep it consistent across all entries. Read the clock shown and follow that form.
8,37
